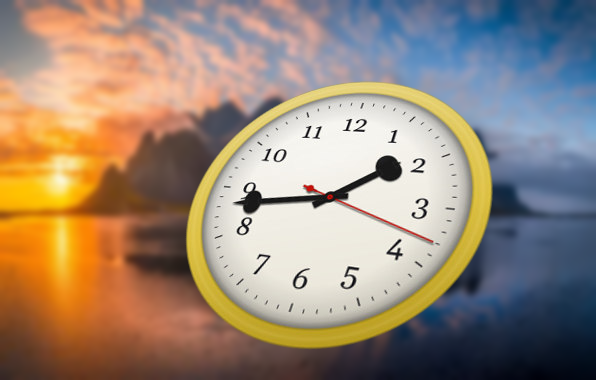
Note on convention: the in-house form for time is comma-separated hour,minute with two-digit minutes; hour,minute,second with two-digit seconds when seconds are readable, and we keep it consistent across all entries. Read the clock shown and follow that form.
1,43,18
